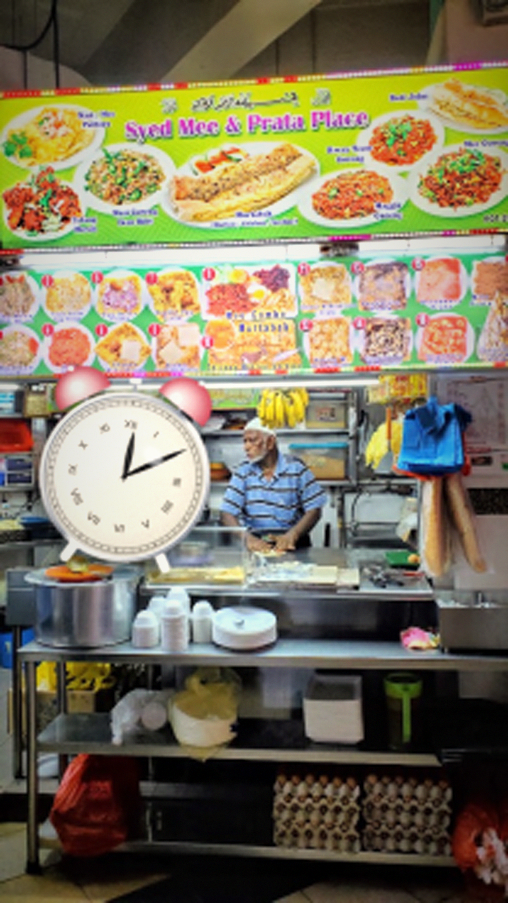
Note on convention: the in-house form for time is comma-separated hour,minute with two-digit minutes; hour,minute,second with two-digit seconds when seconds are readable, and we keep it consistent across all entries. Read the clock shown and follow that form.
12,10
